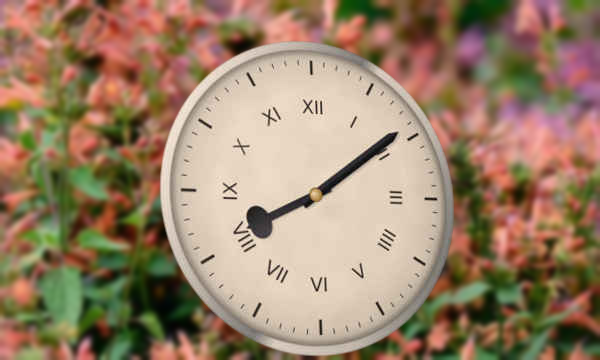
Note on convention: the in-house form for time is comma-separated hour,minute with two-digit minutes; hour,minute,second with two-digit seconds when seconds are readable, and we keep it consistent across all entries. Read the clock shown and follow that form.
8,09
